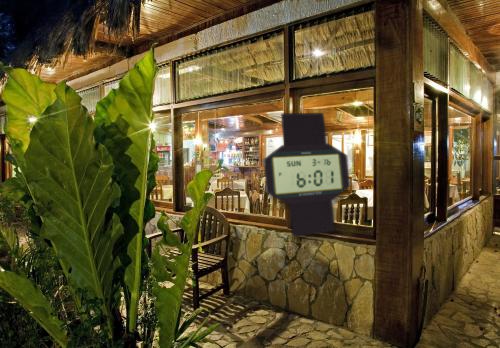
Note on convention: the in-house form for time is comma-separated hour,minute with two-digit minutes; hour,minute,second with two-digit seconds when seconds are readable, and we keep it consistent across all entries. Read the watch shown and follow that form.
6,01
